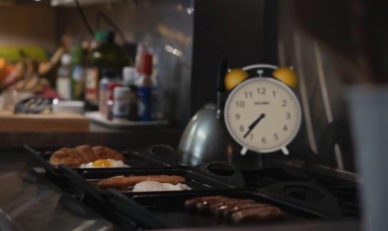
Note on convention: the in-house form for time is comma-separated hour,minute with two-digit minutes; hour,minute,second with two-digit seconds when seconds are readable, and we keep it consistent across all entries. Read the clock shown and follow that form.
7,37
